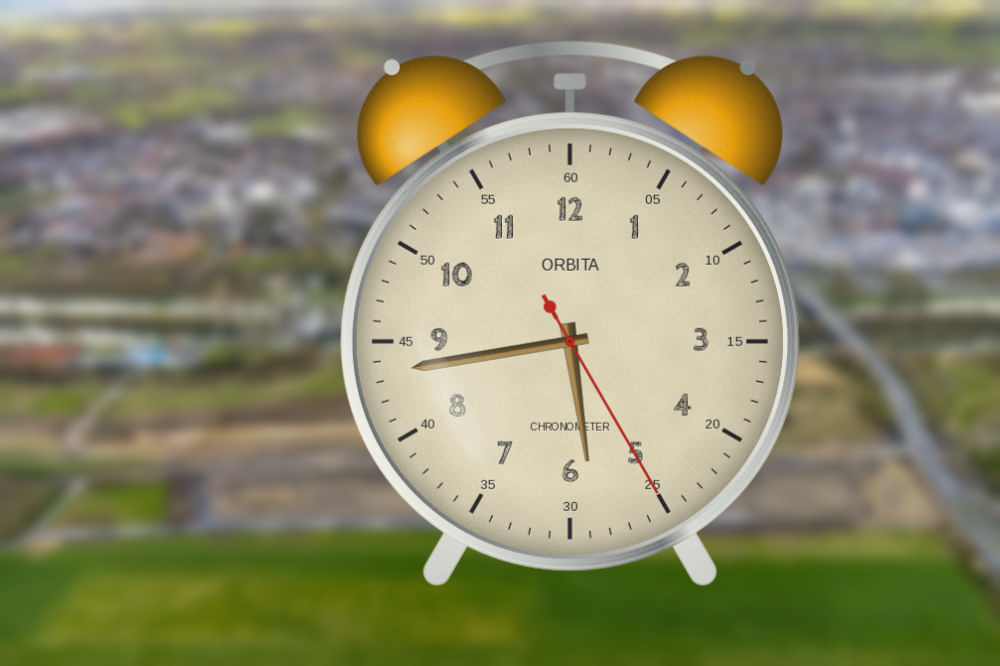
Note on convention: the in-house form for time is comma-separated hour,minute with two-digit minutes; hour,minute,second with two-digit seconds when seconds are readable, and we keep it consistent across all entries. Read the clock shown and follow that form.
5,43,25
